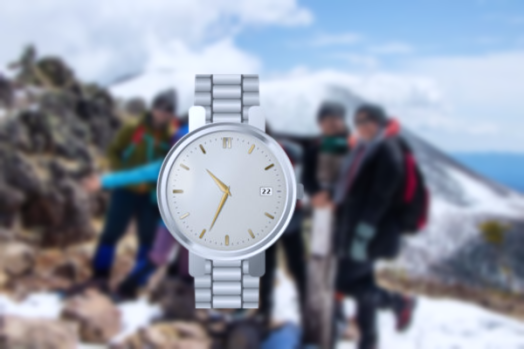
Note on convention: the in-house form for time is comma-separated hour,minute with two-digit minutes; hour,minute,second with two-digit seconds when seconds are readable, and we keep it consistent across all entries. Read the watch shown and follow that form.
10,34
